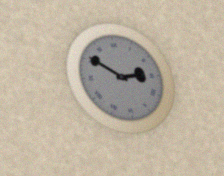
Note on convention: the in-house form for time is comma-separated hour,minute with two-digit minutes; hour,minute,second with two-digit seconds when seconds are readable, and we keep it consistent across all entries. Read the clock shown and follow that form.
2,51
